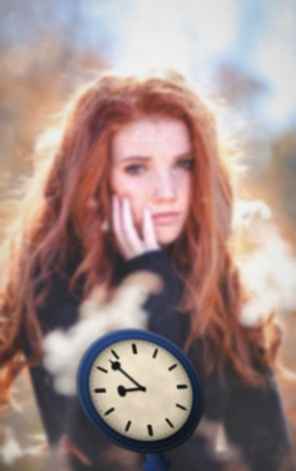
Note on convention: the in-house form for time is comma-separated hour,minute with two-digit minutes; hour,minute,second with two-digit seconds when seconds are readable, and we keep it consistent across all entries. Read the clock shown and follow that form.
8,53
